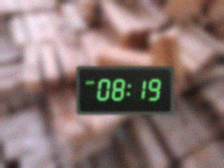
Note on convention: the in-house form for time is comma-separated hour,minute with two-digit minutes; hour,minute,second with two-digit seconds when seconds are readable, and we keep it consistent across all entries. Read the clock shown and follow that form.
8,19
